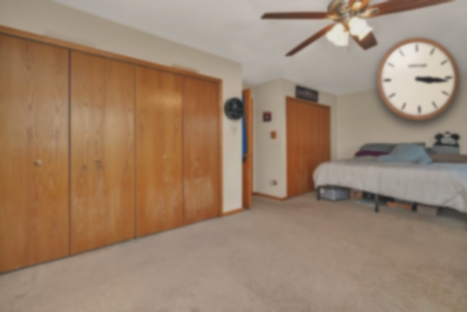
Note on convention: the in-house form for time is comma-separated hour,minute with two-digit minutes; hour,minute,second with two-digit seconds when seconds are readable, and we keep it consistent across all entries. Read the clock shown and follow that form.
3,16
